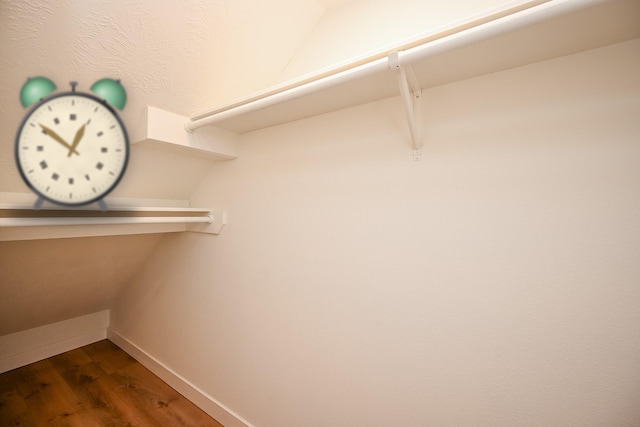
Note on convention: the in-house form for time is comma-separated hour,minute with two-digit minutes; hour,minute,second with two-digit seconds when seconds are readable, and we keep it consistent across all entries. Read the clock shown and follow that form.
12,51
